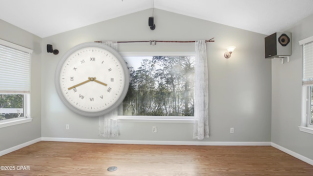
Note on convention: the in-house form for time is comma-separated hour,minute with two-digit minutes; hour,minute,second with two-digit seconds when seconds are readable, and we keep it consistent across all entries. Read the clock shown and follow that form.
3,41
